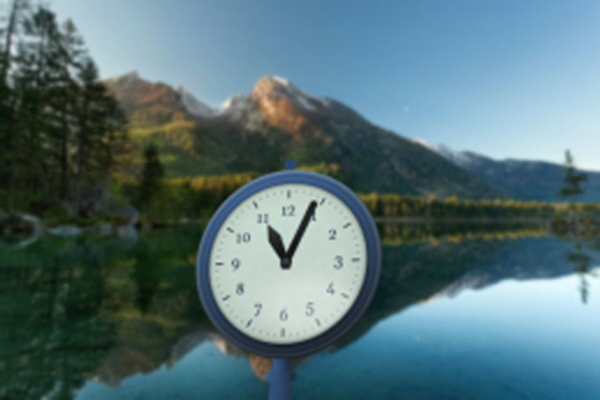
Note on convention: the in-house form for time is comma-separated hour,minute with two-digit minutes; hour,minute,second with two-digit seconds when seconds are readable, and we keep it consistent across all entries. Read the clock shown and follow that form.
11,04
